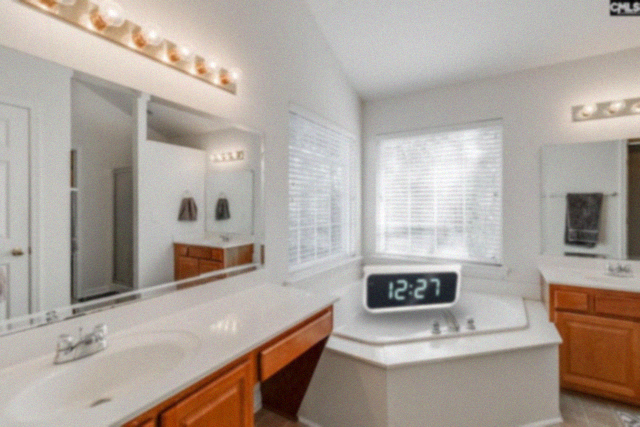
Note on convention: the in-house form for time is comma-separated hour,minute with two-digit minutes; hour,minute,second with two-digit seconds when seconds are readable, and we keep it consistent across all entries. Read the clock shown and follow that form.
12,27
